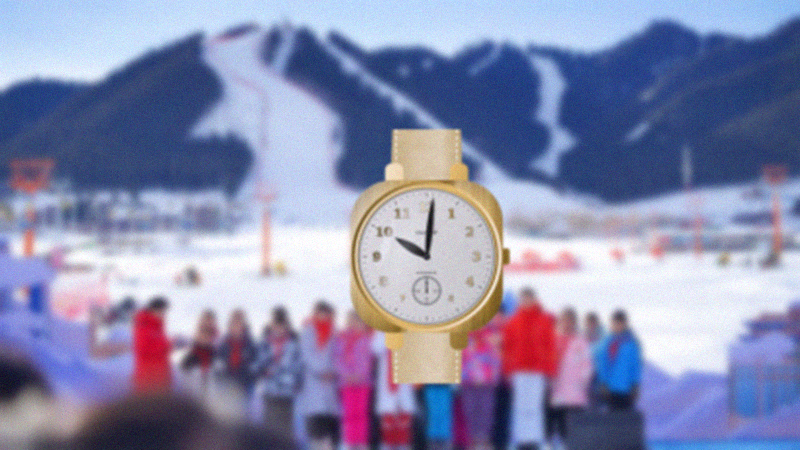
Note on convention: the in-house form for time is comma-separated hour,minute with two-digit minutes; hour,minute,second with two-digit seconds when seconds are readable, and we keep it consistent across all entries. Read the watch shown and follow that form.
10,01
